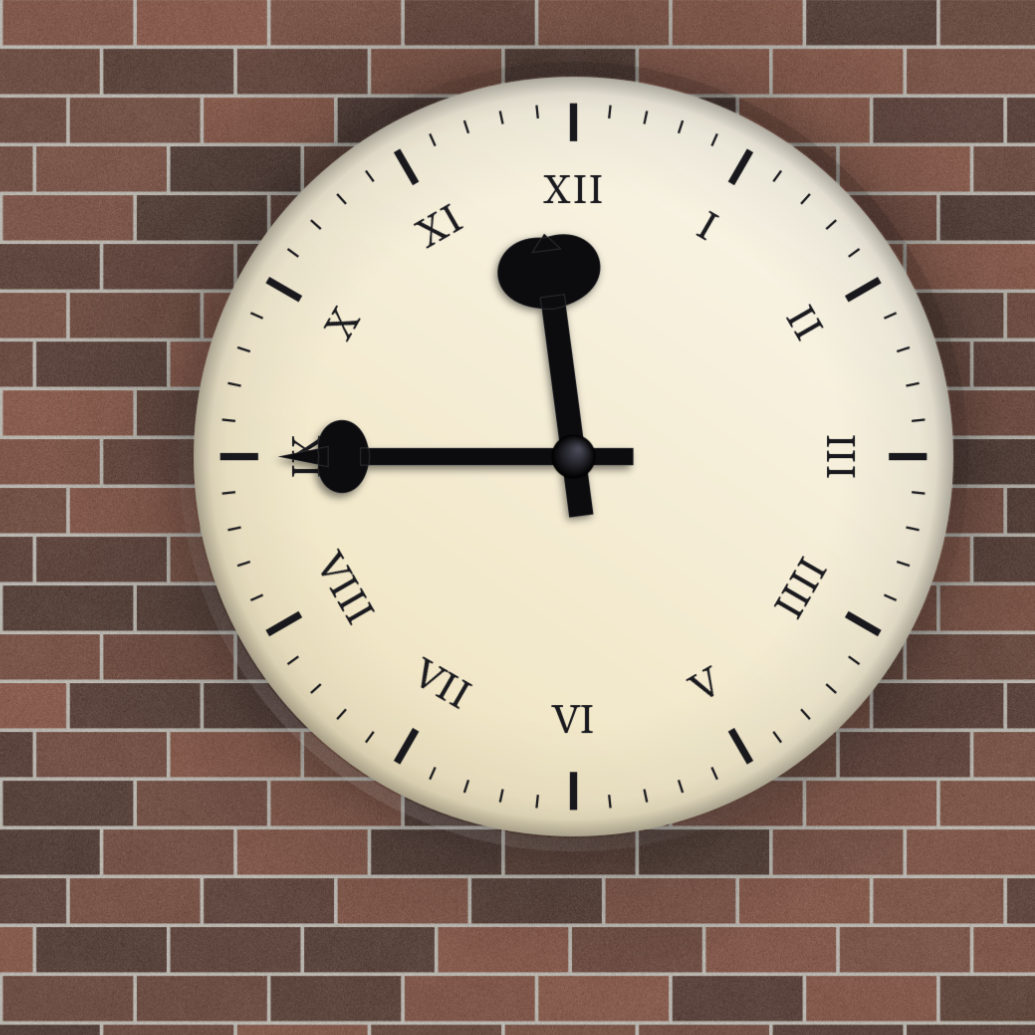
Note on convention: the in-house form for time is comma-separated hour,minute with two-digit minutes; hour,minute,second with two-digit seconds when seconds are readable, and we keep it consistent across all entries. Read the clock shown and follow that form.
11,45
